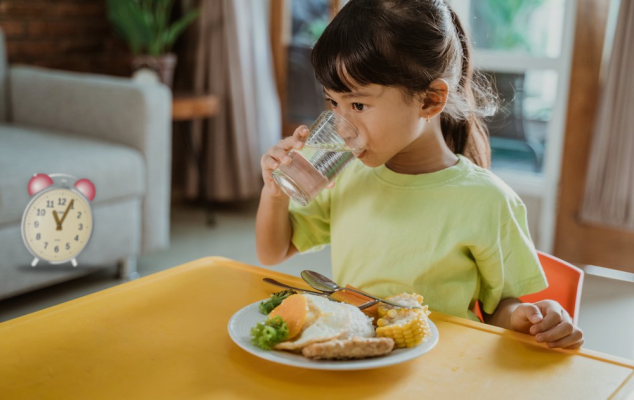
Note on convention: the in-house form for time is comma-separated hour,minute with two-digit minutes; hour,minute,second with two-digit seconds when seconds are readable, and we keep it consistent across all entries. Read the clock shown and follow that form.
11,04
